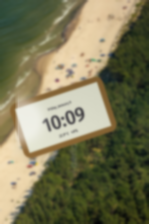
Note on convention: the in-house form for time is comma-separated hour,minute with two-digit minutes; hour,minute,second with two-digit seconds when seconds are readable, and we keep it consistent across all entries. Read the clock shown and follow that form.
10,09
